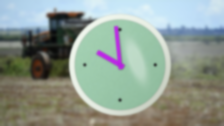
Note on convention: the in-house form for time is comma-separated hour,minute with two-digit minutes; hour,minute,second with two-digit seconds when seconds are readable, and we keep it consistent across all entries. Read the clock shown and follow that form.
9,59
